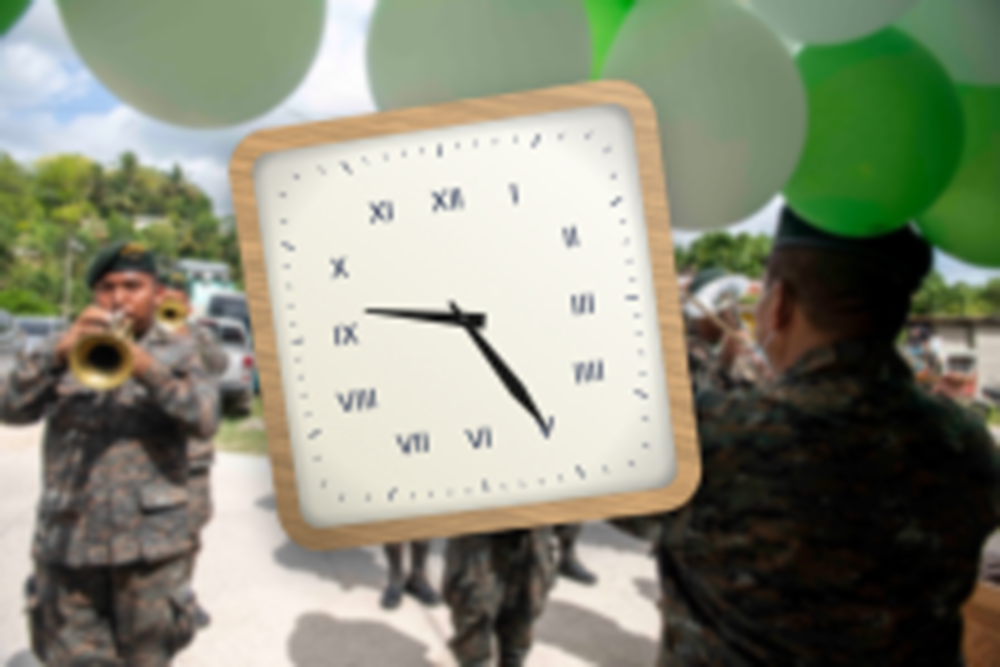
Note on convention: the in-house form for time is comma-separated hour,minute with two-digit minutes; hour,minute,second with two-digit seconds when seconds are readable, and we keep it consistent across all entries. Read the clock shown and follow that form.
9,25
